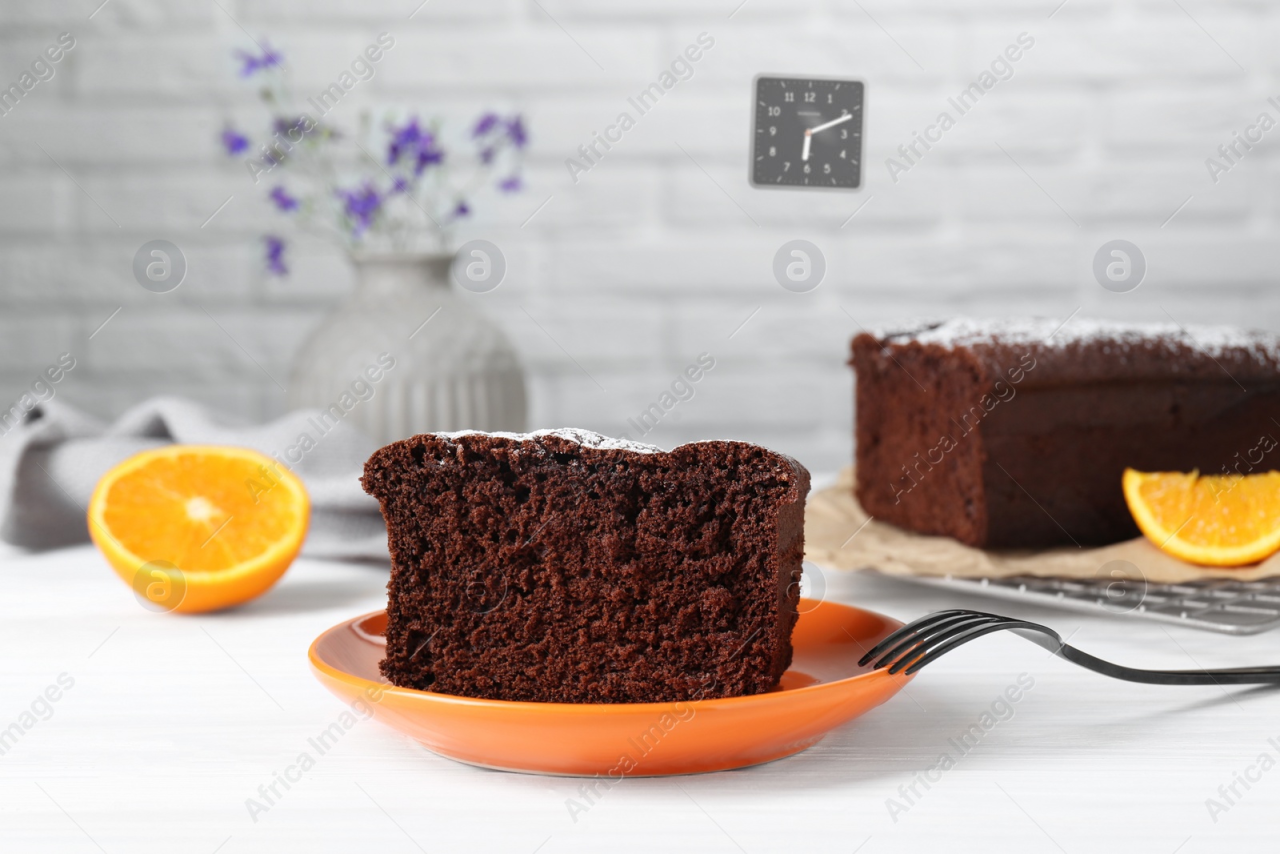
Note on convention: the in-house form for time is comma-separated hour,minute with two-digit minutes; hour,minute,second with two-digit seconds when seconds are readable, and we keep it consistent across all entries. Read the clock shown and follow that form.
6,11
